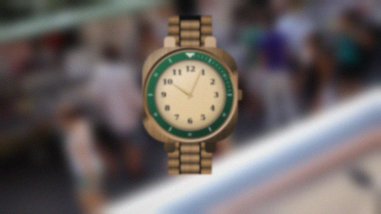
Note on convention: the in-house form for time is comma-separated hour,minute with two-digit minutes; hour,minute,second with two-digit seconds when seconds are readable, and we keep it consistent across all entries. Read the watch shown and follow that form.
10,04
